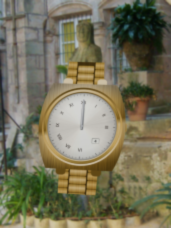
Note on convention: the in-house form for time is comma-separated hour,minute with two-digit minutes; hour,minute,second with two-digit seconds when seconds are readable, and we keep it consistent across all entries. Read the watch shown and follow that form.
12,00
